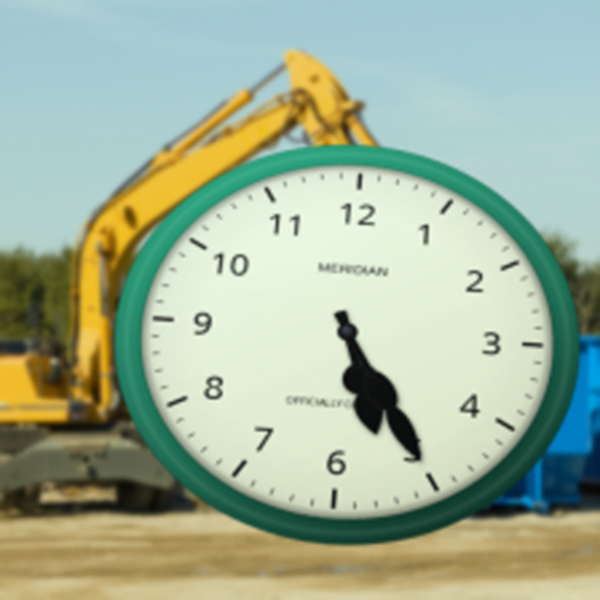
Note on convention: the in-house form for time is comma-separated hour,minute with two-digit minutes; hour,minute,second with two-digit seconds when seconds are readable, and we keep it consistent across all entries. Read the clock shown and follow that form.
5,25
